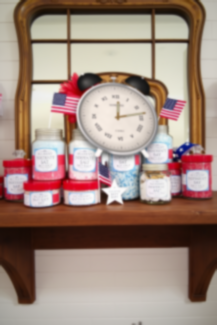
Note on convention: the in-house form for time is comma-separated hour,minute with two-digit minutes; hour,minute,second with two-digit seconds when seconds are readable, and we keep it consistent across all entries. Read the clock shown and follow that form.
12,13
